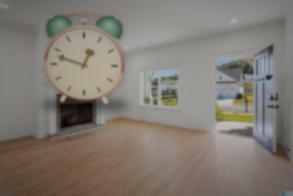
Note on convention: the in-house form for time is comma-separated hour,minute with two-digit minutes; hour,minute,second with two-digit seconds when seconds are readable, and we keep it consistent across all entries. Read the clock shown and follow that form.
12,48
